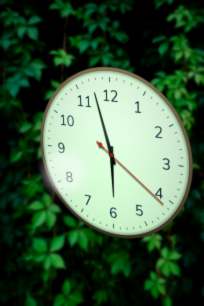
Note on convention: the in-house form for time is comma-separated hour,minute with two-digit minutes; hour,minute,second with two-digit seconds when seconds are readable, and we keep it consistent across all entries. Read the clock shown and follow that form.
5,57,21
